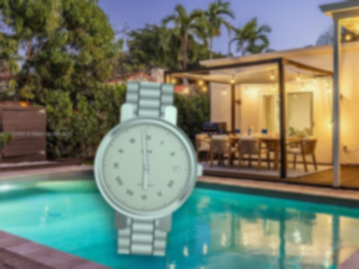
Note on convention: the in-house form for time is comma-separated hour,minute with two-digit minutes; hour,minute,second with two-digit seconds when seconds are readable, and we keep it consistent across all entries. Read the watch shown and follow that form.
5,59
